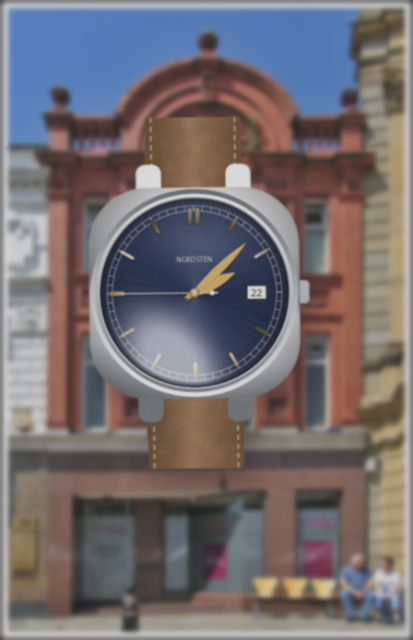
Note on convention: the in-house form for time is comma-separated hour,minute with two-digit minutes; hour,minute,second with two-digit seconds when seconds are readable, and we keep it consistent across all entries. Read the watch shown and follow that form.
2,07,45
